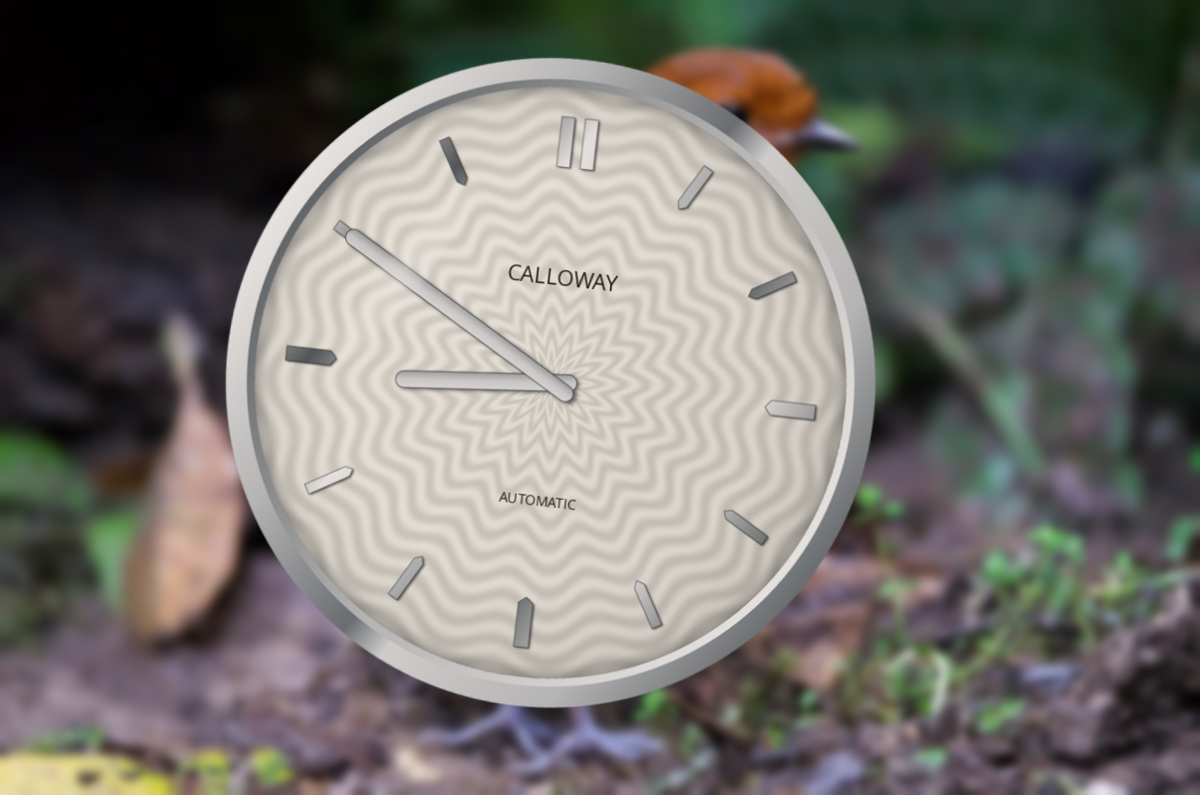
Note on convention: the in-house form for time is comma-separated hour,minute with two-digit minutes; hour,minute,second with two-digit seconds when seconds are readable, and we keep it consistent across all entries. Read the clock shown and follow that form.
8,50
